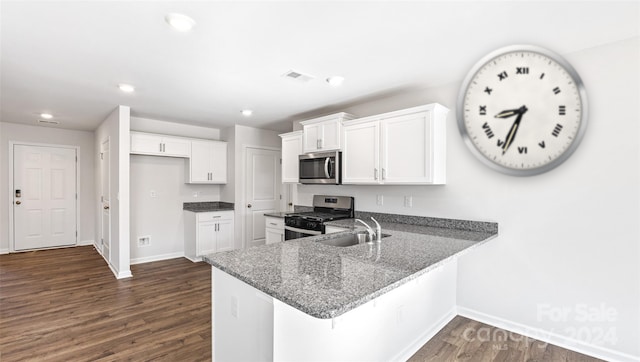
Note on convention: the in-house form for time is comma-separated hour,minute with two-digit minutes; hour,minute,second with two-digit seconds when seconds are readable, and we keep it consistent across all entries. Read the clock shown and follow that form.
8,34
